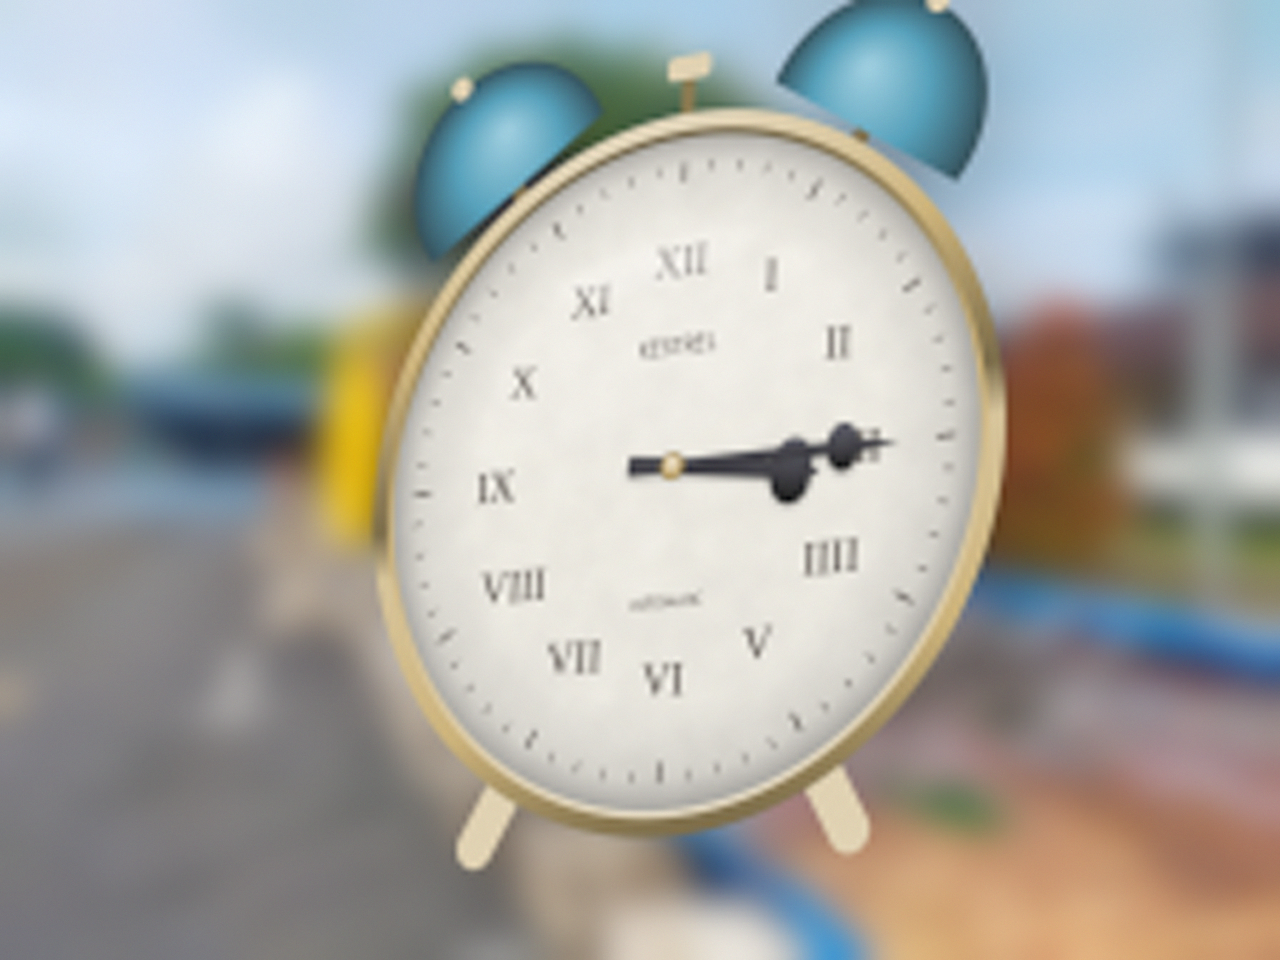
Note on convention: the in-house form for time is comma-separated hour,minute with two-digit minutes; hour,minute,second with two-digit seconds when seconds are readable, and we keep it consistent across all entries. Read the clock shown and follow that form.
3,15
